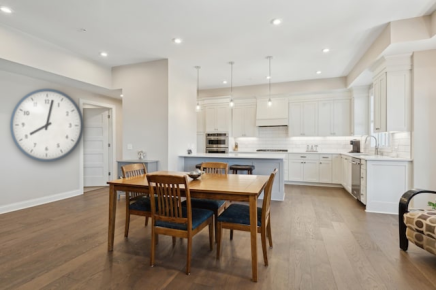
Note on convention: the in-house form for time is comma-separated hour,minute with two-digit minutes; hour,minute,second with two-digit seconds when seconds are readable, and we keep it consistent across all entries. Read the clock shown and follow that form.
8,02
